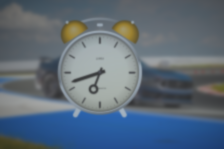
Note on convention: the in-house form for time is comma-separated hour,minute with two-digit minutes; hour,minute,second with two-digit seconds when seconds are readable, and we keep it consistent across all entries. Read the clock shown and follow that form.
6,42
